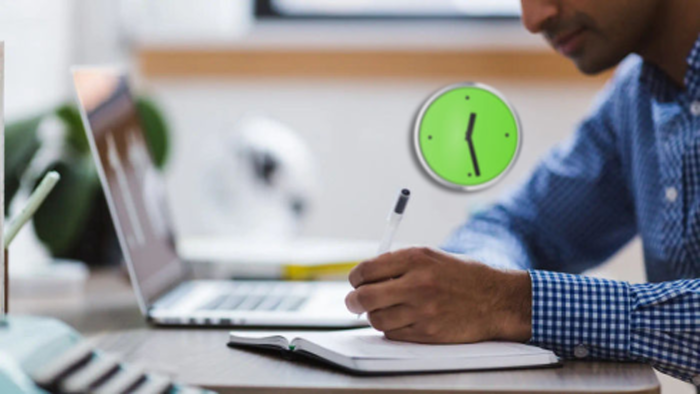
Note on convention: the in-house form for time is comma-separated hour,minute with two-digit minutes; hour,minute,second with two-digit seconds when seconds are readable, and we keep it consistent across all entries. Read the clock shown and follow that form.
12,28
